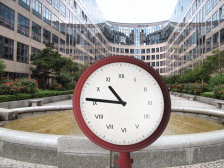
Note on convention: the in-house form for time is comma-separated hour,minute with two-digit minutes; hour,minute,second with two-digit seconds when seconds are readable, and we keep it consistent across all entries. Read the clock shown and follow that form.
10,46
